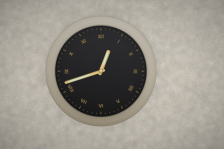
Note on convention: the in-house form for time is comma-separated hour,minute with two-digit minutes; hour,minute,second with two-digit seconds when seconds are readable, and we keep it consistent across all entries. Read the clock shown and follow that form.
12,42
